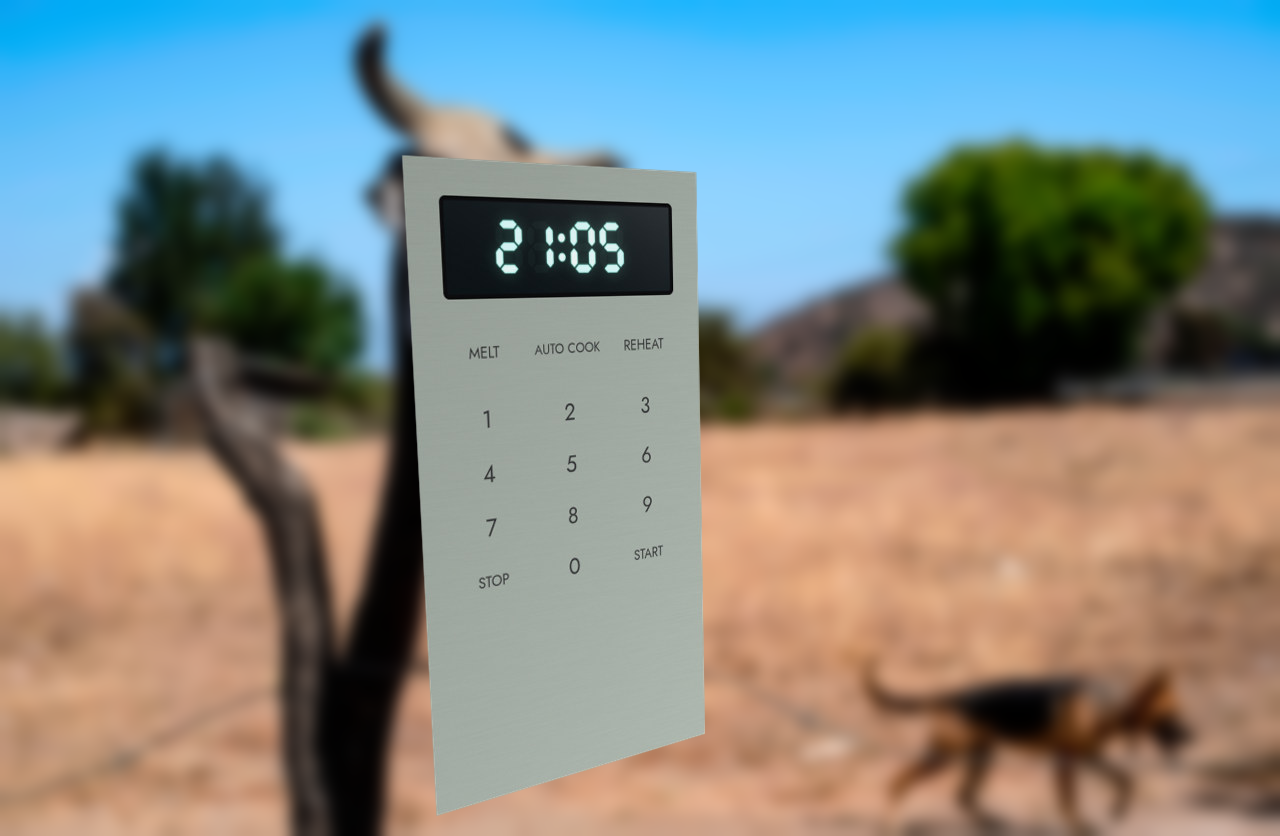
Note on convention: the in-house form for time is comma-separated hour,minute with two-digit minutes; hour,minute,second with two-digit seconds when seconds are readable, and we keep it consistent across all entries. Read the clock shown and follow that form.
21,05
